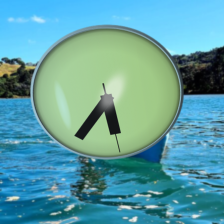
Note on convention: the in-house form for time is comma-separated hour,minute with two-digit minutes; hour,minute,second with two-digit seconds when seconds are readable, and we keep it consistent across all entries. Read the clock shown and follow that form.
5,35,28
